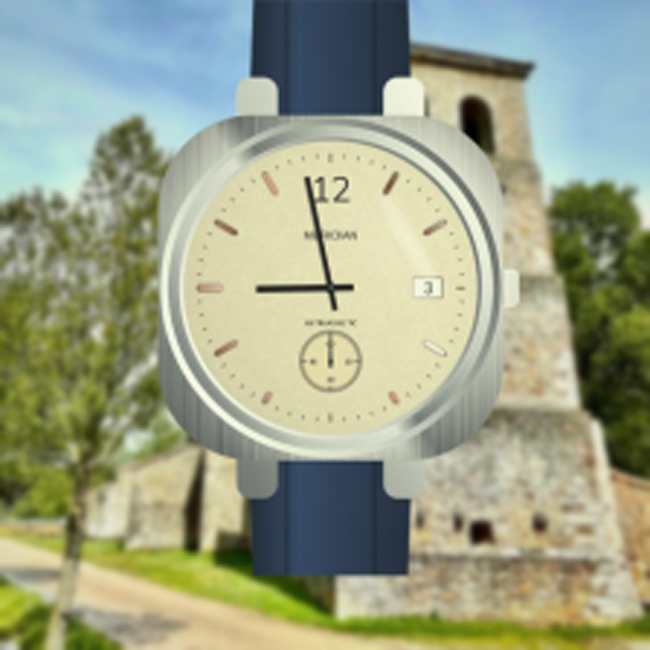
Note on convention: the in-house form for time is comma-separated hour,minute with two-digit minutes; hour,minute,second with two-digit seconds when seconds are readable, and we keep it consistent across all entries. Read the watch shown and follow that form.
8,58
